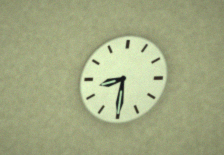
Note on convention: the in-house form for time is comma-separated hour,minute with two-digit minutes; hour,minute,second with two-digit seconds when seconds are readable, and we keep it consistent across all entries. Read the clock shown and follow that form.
8,30
